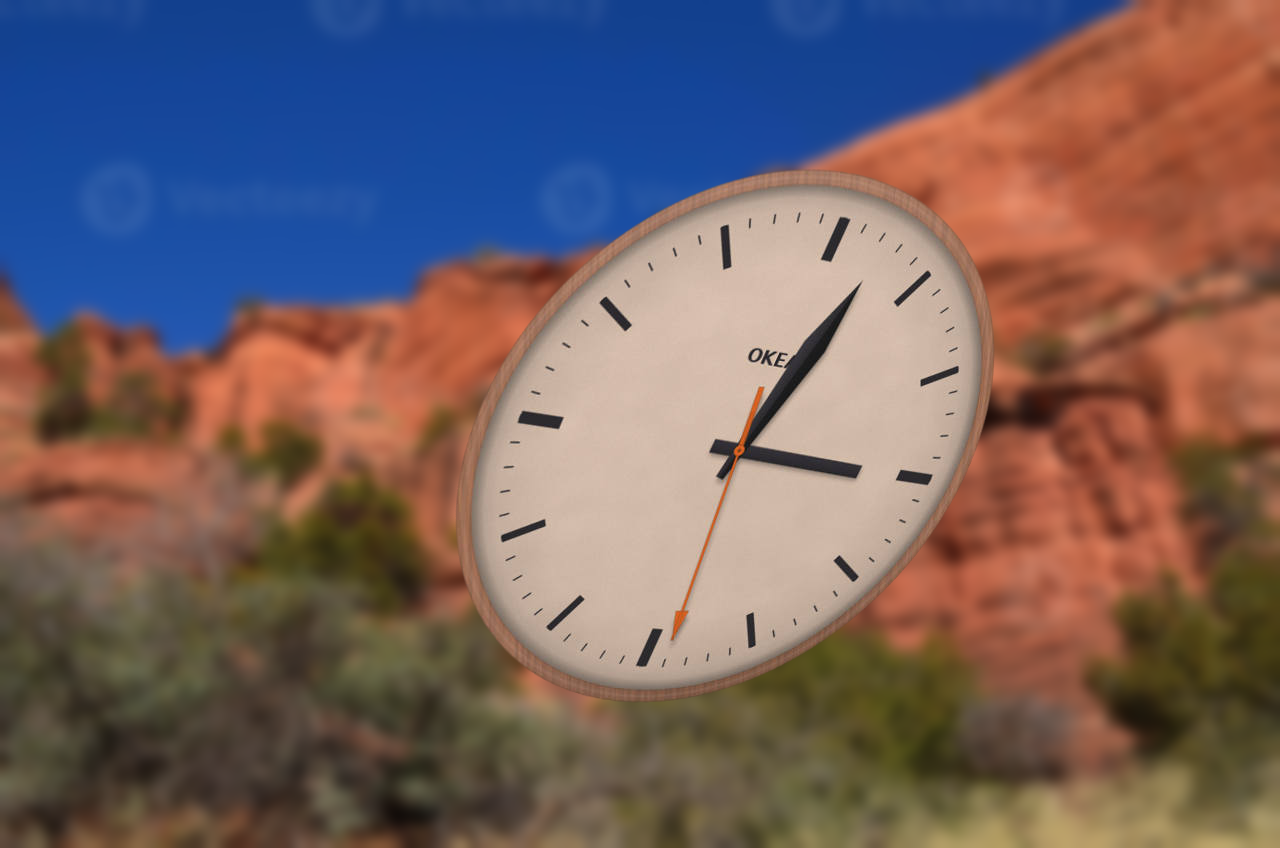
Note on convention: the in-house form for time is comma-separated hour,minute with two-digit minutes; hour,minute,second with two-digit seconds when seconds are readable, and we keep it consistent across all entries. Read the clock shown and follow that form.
3,02,29
